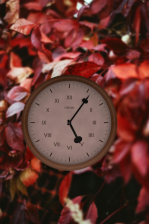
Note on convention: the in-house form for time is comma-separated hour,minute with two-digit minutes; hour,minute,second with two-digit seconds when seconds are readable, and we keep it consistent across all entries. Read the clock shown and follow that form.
5,06
